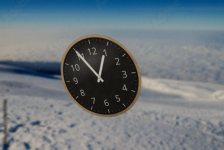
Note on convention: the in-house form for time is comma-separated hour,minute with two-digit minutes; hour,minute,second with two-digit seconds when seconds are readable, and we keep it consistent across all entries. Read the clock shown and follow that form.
12,55
